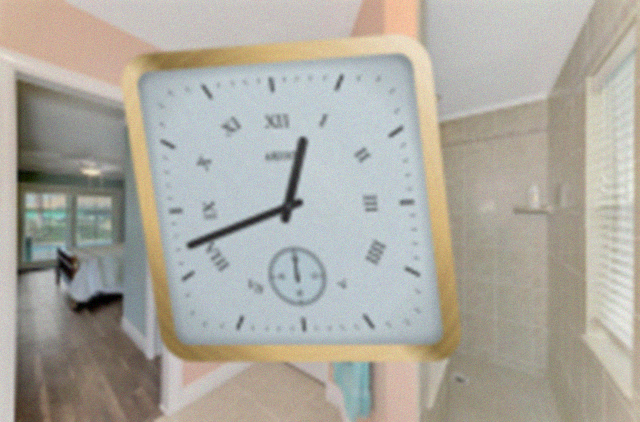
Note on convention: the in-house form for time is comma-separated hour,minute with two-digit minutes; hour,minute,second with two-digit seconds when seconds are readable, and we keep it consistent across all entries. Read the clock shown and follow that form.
12,42
